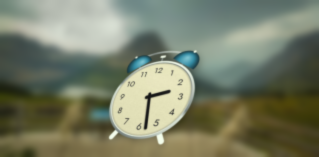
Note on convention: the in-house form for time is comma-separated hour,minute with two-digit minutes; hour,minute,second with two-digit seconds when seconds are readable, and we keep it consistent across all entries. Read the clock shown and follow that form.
2,28
